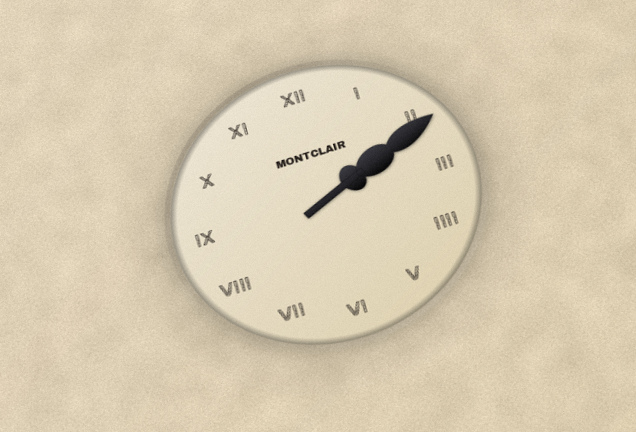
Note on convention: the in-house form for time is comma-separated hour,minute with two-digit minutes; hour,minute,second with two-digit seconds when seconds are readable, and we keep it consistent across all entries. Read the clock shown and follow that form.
2,11
